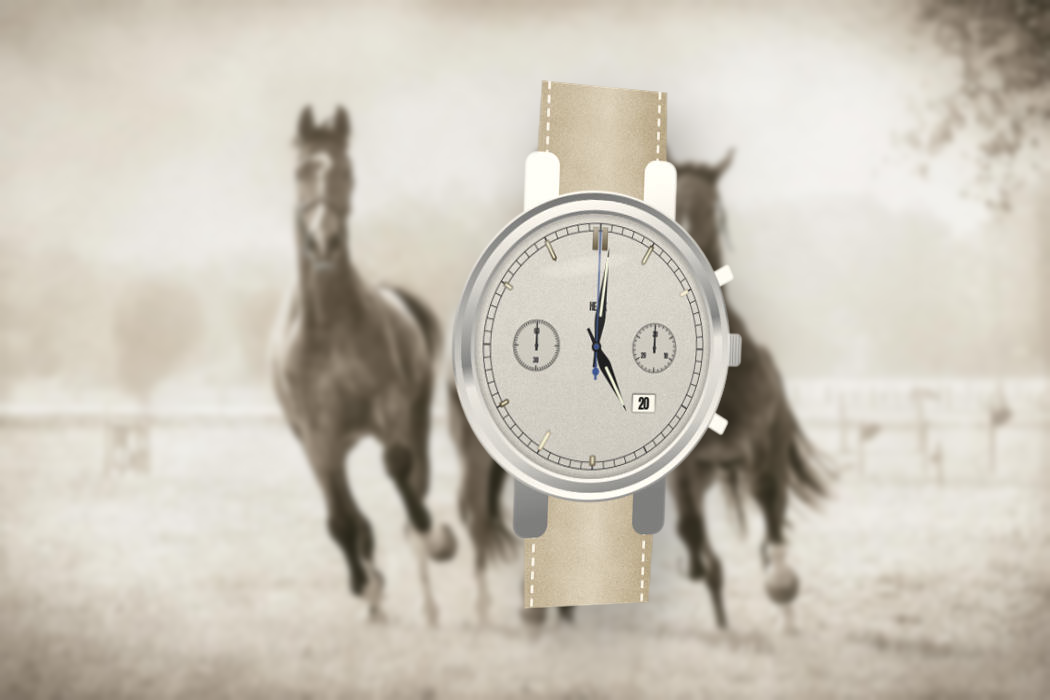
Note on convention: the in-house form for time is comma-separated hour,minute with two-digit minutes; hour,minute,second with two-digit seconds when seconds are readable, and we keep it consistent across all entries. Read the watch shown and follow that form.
5,01
